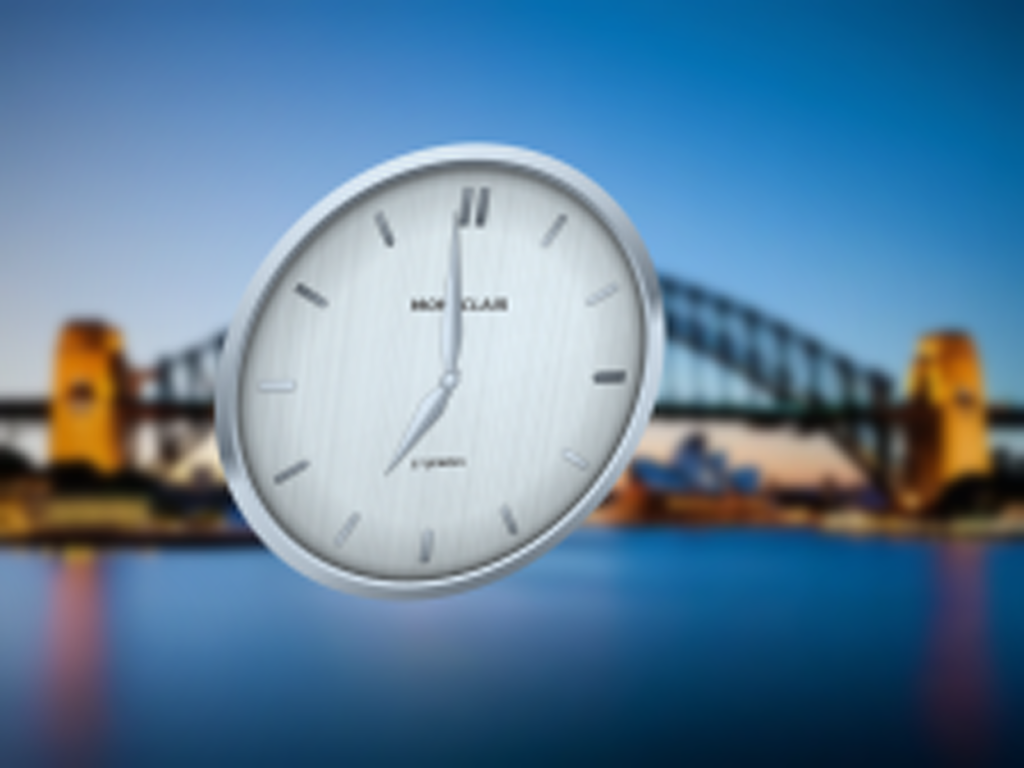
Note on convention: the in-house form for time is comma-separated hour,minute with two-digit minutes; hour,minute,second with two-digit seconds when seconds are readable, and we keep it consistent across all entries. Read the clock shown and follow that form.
6,59
